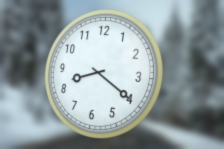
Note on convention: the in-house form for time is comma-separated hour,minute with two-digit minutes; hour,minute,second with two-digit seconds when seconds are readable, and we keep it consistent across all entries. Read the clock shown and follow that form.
8,20
